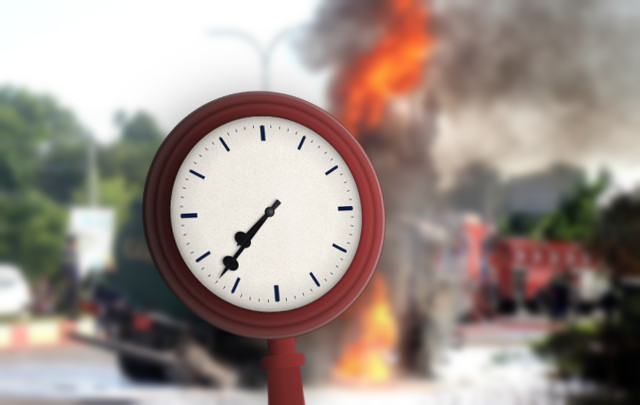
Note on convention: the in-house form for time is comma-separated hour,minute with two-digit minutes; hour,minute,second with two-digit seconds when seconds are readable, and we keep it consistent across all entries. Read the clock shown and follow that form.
7,37
